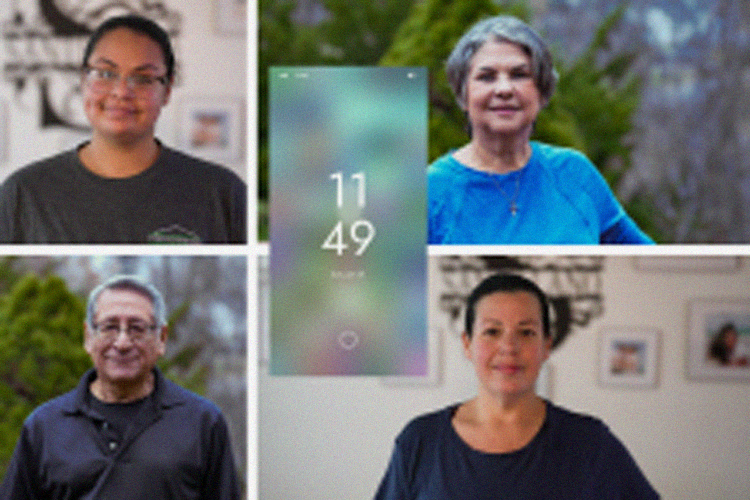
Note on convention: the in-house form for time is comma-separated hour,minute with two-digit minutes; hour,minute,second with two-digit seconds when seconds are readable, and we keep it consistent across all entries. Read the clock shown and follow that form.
11,49
